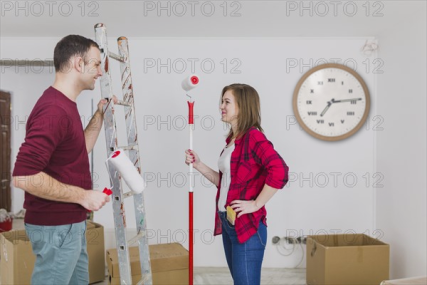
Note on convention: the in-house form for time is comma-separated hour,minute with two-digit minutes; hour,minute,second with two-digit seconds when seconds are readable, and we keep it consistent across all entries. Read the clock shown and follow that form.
7,14
